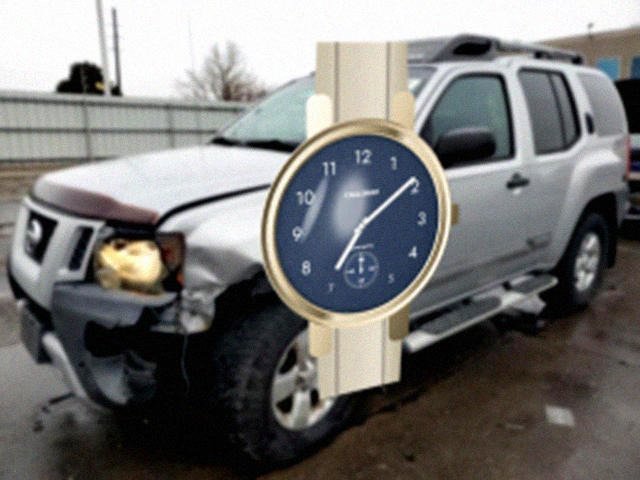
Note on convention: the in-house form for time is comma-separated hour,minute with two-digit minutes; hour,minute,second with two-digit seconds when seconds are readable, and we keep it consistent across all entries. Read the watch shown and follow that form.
7,09
